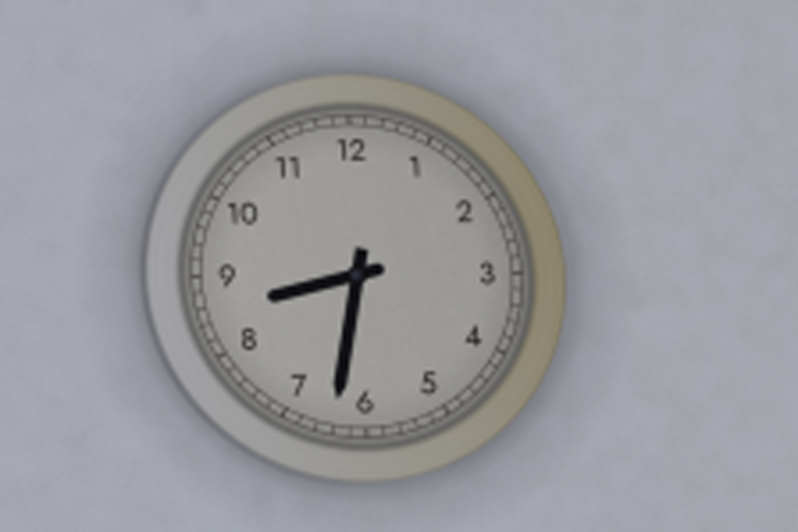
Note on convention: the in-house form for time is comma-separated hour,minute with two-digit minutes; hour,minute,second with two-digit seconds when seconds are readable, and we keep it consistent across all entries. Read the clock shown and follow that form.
8,32
